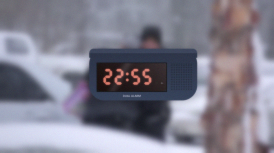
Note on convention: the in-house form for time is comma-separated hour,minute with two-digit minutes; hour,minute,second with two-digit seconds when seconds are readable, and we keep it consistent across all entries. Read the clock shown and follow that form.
22,55
